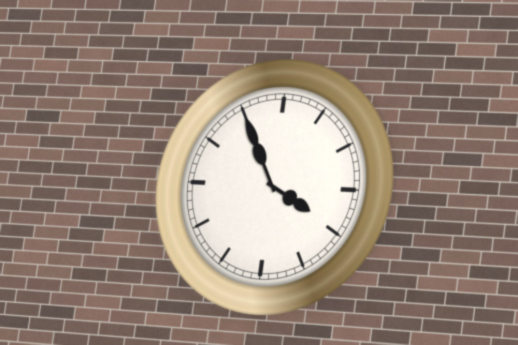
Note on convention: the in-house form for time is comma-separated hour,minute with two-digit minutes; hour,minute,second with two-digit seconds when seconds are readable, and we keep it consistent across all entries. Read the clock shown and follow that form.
3,55
